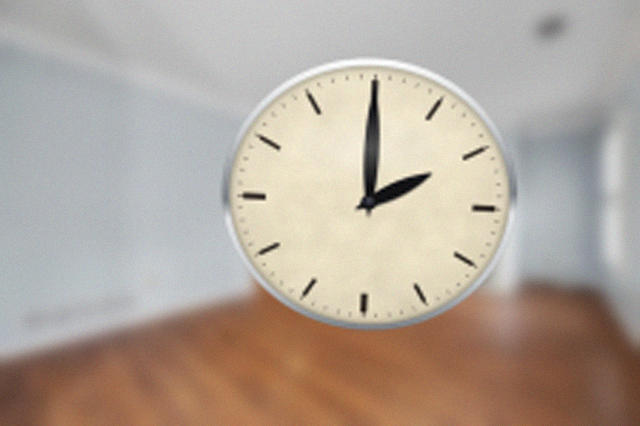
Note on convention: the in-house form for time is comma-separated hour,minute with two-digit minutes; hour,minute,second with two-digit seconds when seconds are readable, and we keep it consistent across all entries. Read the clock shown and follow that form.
2,00
